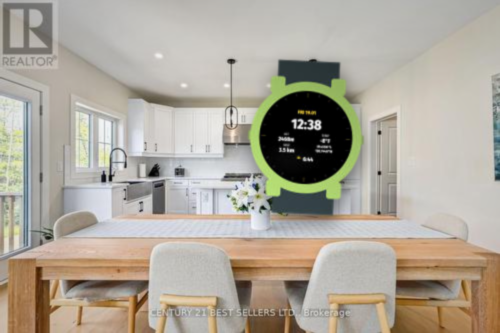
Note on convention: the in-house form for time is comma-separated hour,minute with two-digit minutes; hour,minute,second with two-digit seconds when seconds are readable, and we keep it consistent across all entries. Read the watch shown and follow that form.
12,38
